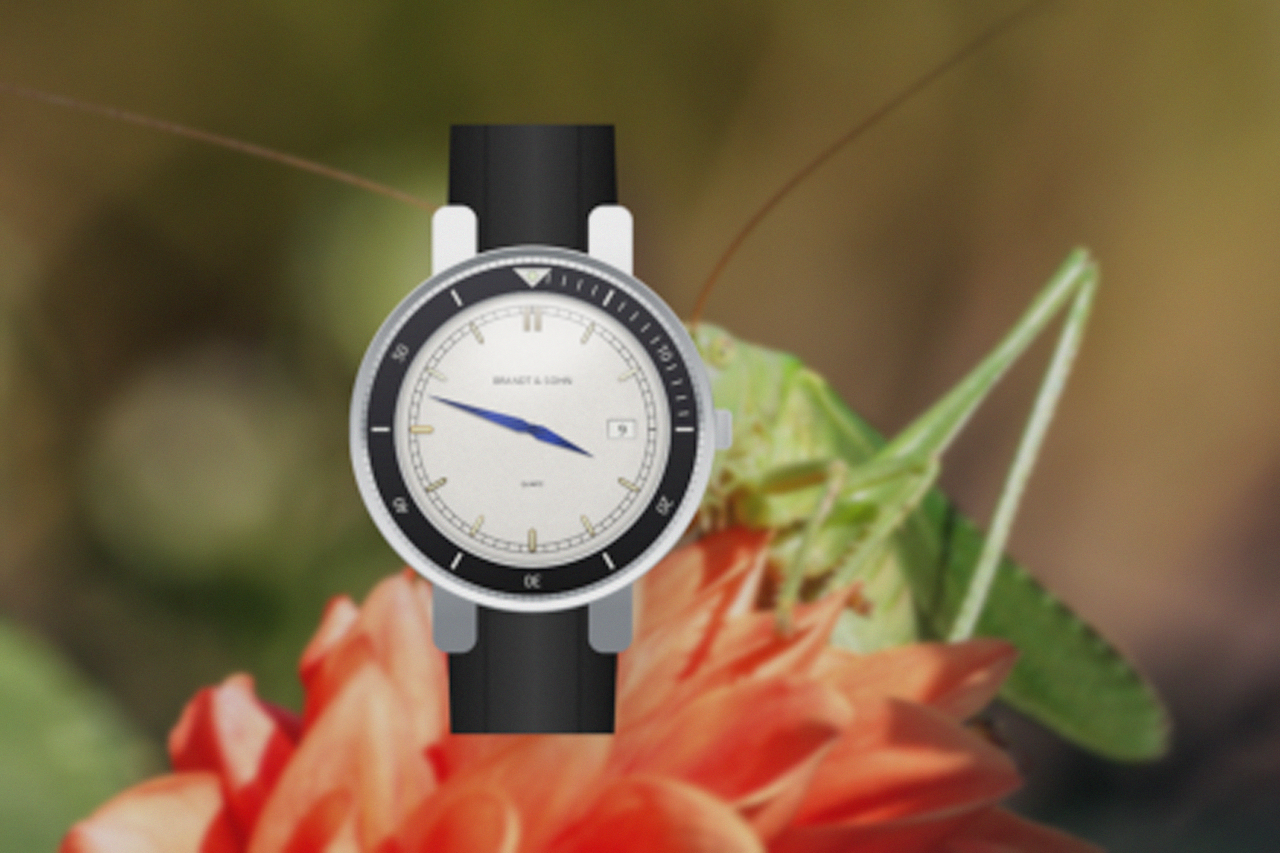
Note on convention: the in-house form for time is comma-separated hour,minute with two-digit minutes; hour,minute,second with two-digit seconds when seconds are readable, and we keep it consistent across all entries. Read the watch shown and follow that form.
3,48
